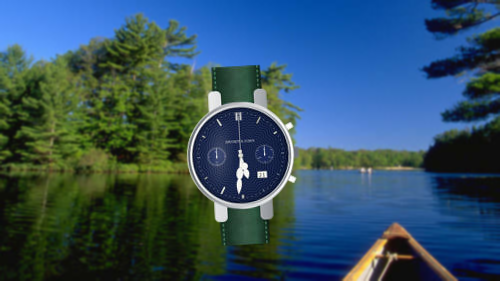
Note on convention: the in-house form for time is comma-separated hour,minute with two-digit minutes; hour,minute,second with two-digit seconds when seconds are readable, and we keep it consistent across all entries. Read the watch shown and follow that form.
5,31
